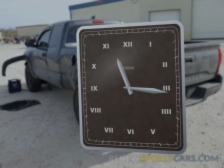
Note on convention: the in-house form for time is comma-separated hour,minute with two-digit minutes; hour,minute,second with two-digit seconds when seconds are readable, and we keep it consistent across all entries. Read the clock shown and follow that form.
11,16
